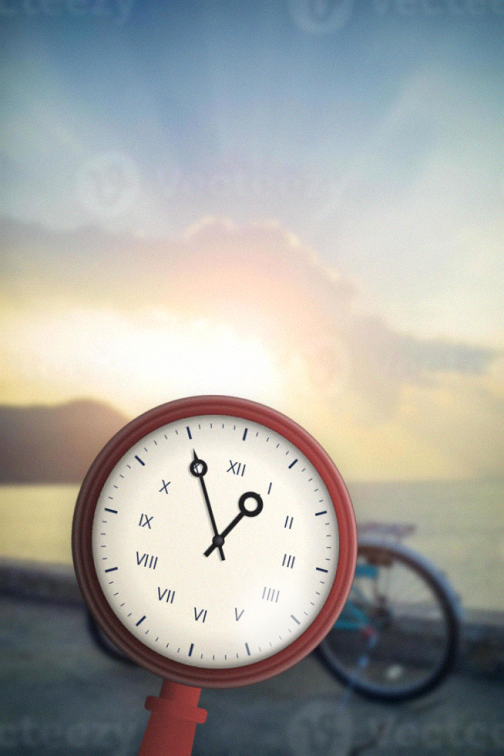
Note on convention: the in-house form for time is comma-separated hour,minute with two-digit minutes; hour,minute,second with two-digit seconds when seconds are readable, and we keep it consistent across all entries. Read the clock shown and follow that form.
12,55
